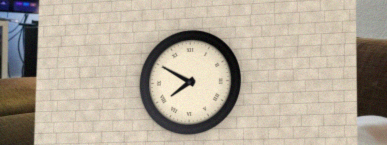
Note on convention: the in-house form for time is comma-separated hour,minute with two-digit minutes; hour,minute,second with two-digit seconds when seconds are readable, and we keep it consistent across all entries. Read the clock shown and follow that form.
7,50
